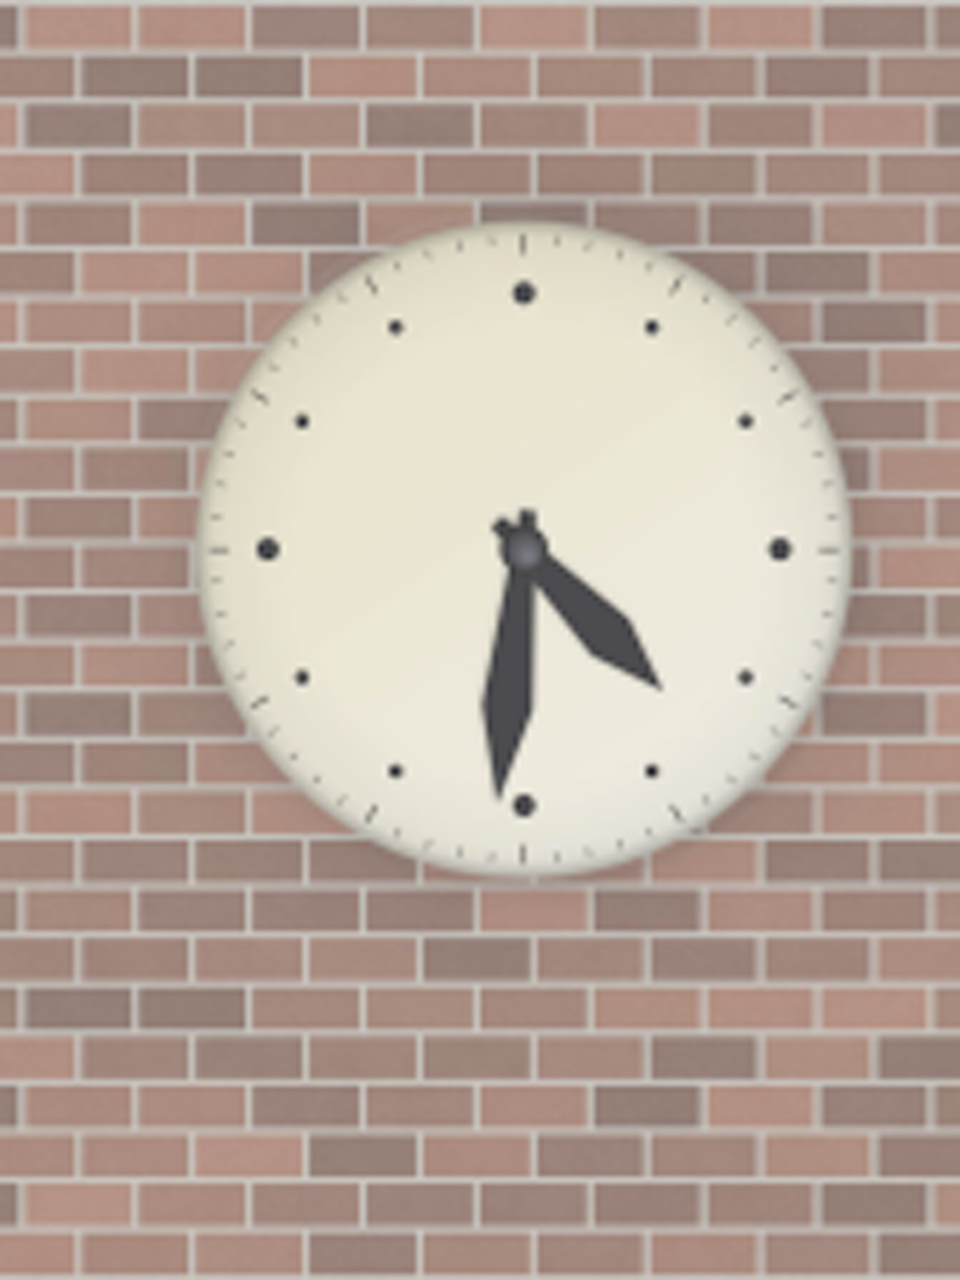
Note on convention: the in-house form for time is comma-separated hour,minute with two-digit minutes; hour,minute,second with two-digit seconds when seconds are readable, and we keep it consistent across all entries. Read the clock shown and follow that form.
4,31
